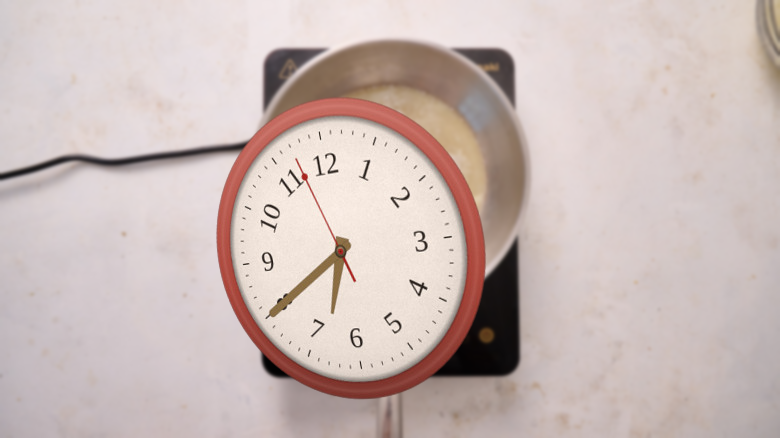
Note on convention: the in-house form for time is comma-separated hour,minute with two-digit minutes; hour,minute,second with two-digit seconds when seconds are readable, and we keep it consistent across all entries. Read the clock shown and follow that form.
6,39,57
